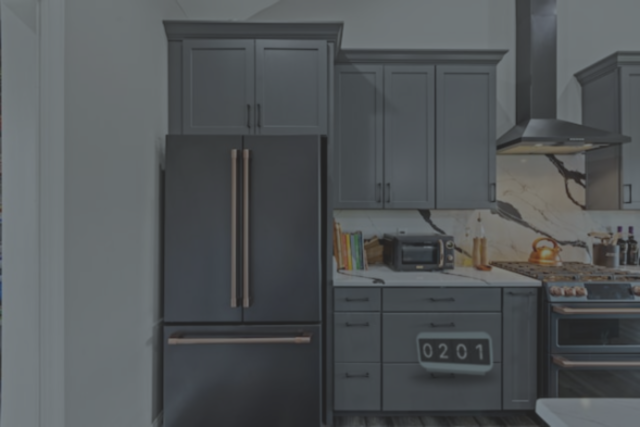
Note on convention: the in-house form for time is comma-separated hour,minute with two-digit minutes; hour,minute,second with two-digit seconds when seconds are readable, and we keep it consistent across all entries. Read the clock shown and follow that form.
2,01
